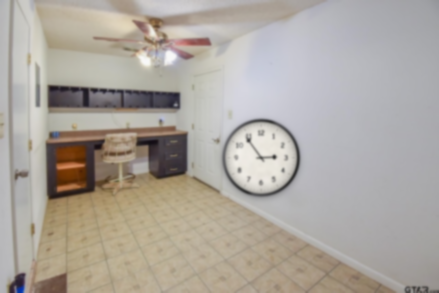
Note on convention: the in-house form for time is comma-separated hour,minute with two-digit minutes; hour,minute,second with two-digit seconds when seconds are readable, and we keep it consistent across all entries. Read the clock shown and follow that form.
2,54
